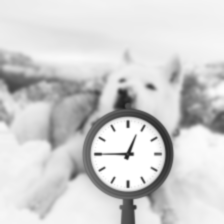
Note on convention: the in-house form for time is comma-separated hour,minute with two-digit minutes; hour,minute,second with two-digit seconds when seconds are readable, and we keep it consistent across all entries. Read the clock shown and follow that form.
12,45
